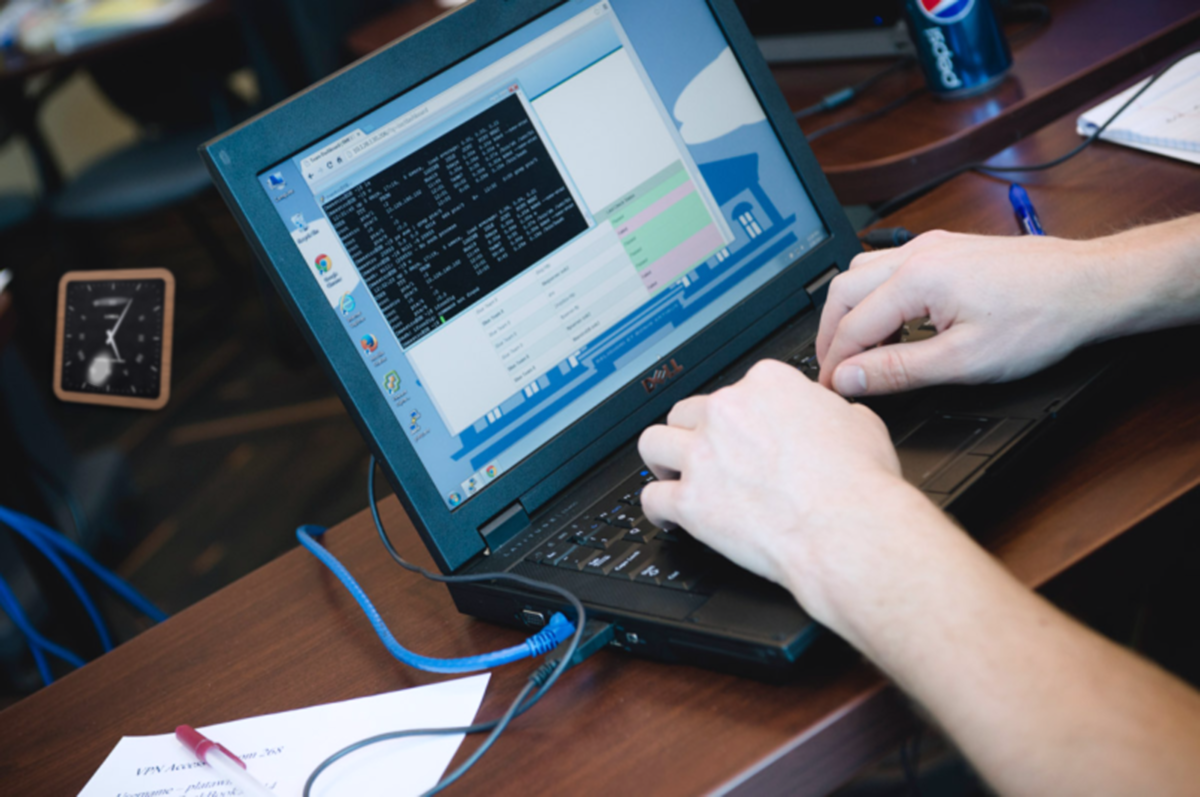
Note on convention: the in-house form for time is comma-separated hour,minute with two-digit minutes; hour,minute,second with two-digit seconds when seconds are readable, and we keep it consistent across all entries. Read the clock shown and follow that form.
5,05
